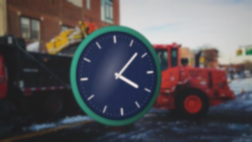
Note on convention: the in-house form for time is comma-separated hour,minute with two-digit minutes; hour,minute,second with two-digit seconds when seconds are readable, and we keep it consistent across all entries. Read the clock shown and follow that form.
4,08
